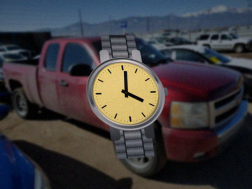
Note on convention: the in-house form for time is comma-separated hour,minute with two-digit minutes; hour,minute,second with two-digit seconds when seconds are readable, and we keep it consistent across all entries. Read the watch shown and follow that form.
4,01
